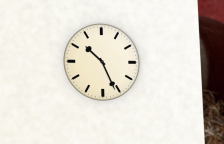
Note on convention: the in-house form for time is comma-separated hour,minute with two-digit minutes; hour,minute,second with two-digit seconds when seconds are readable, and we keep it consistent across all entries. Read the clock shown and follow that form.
10,26
